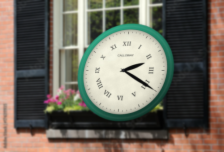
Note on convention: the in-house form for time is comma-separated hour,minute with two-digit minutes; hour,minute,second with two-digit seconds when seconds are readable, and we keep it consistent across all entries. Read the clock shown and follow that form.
2,20
